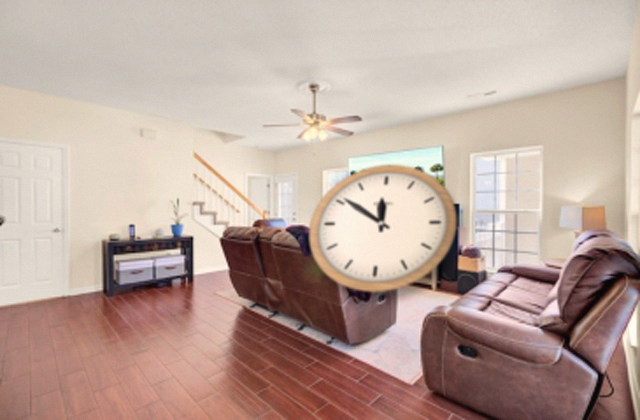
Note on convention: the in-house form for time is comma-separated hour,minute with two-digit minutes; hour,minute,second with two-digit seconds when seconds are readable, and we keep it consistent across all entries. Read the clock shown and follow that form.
11,51
